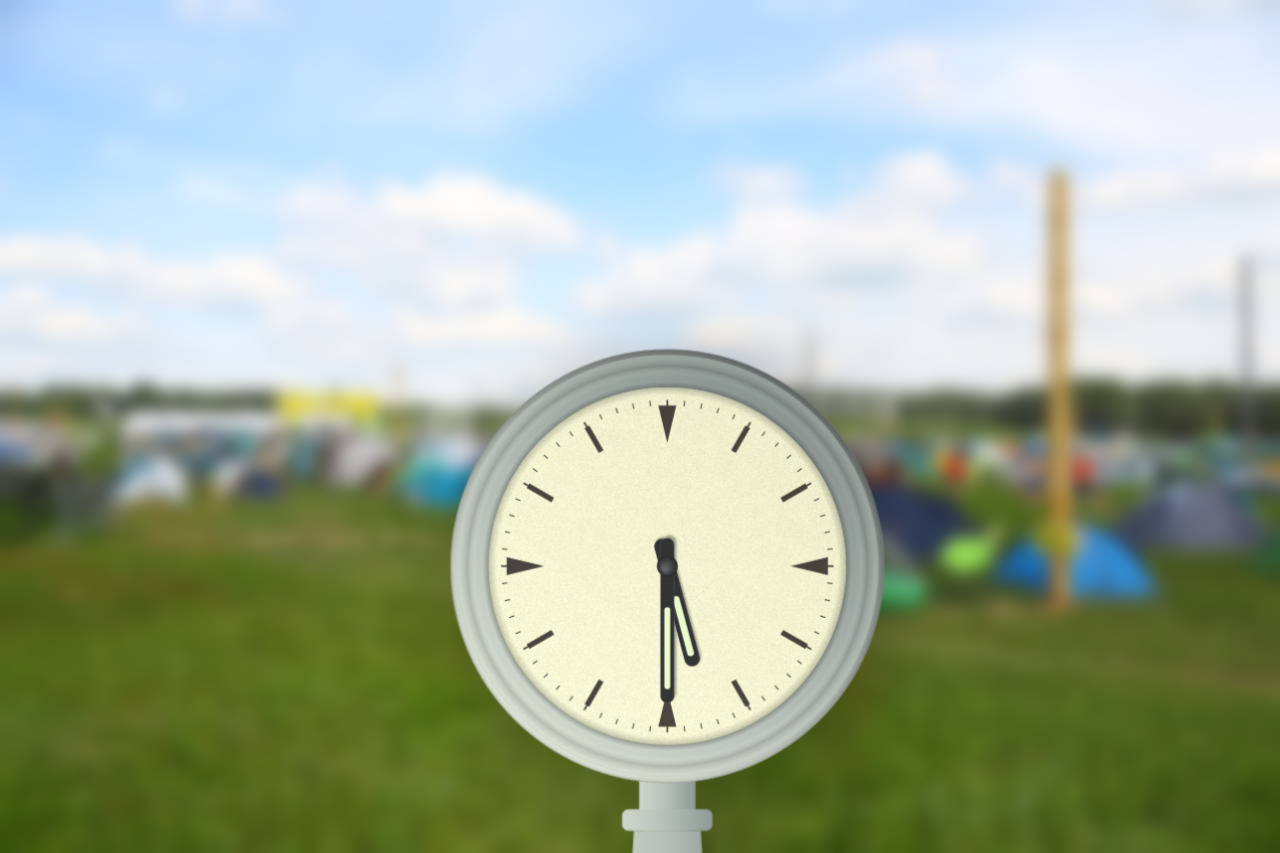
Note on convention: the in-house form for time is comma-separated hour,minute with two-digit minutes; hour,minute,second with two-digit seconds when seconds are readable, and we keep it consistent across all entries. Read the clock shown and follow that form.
5,30
